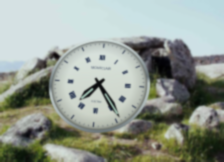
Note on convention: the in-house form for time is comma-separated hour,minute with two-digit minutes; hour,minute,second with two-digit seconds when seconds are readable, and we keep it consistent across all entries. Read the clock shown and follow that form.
7,24
